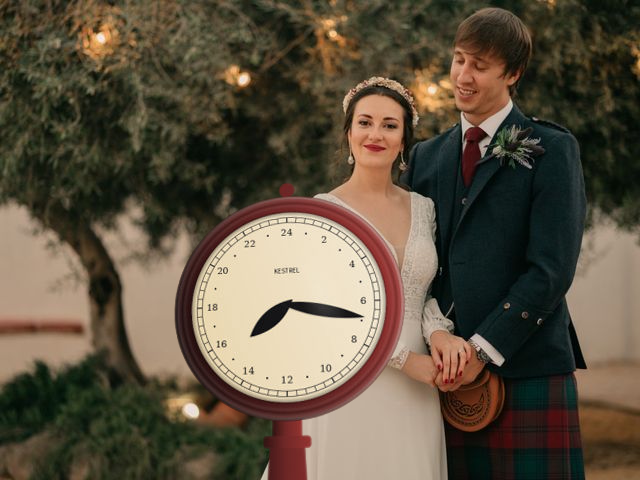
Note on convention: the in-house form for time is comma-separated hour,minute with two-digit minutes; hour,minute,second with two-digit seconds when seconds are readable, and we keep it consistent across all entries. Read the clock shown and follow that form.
15,17
